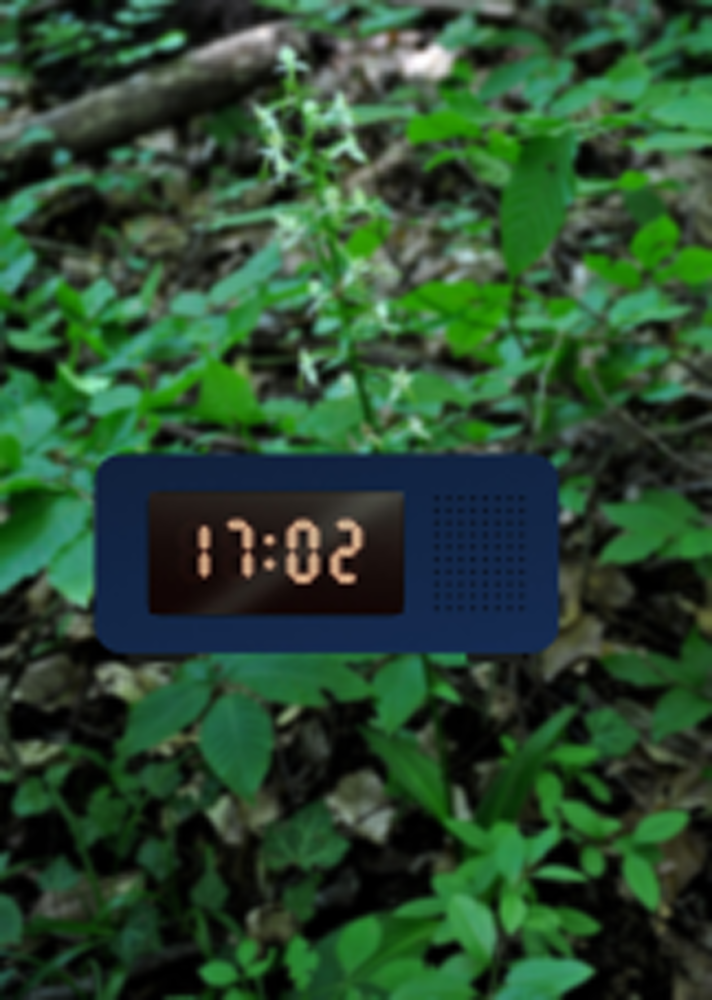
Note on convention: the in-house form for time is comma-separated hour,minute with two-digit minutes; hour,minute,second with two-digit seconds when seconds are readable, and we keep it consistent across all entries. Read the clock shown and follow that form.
17,02
